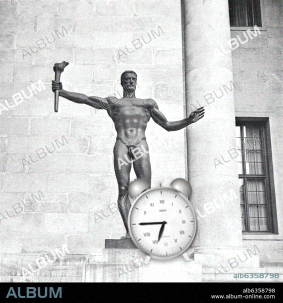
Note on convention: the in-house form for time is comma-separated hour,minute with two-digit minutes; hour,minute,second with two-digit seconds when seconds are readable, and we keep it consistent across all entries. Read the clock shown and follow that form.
6,45
